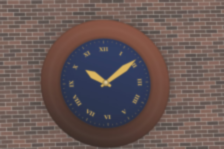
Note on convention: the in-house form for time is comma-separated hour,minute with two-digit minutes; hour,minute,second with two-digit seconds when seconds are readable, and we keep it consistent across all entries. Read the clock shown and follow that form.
10,09
